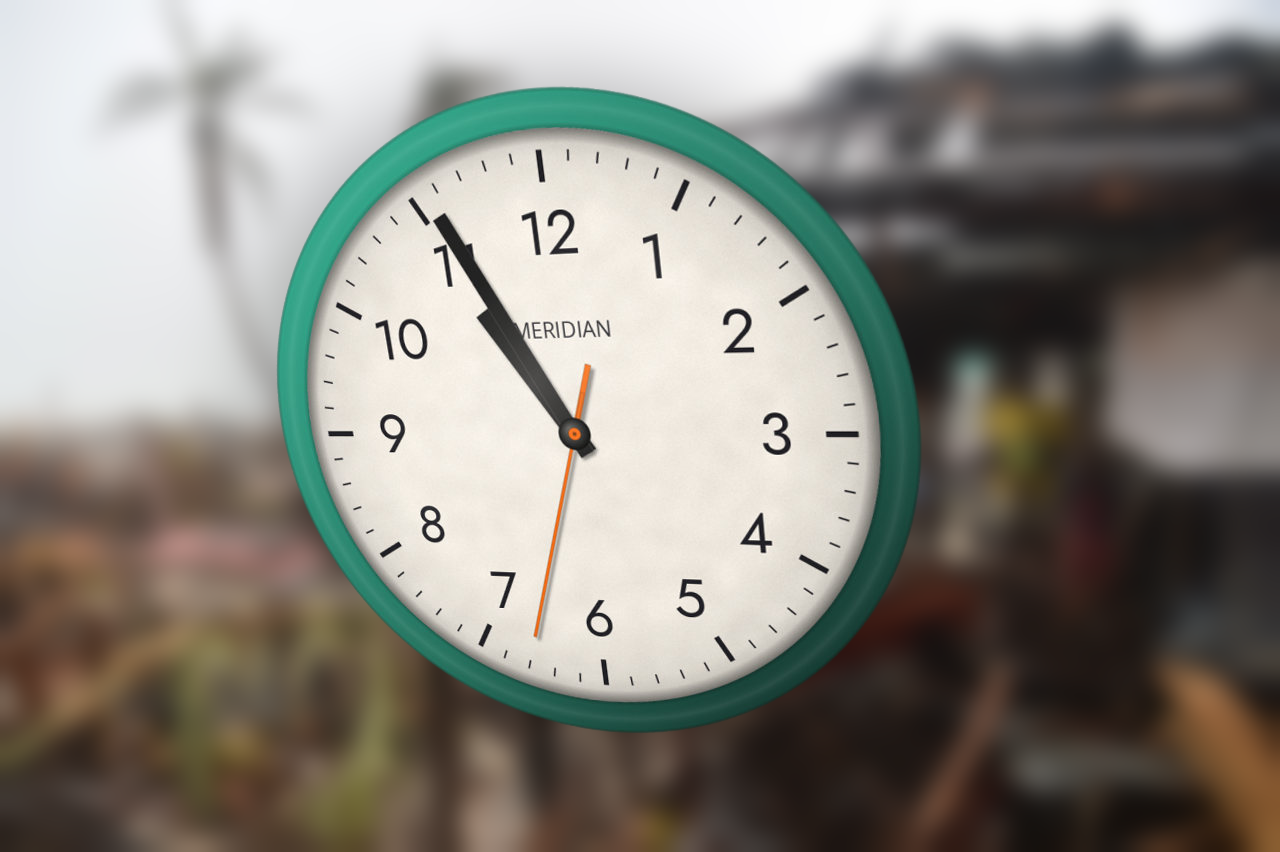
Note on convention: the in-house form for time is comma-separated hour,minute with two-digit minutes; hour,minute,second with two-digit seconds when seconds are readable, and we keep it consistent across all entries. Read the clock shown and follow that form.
10,55,33
